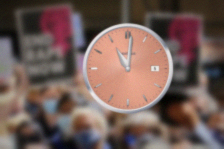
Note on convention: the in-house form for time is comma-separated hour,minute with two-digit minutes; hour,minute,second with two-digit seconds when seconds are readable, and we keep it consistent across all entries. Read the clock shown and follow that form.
11,01
